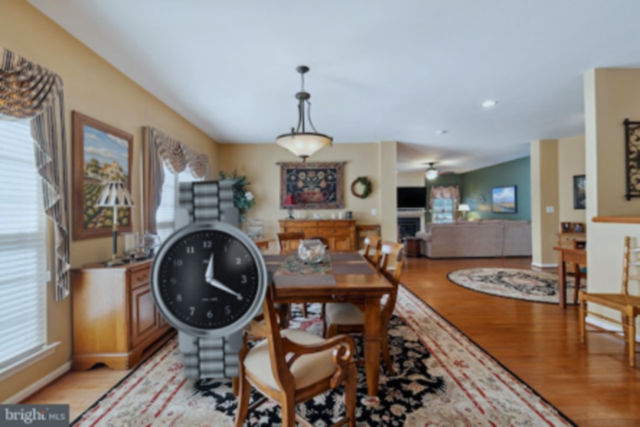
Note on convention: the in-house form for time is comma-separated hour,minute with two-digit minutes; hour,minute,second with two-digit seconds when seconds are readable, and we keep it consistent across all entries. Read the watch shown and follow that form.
12,20
